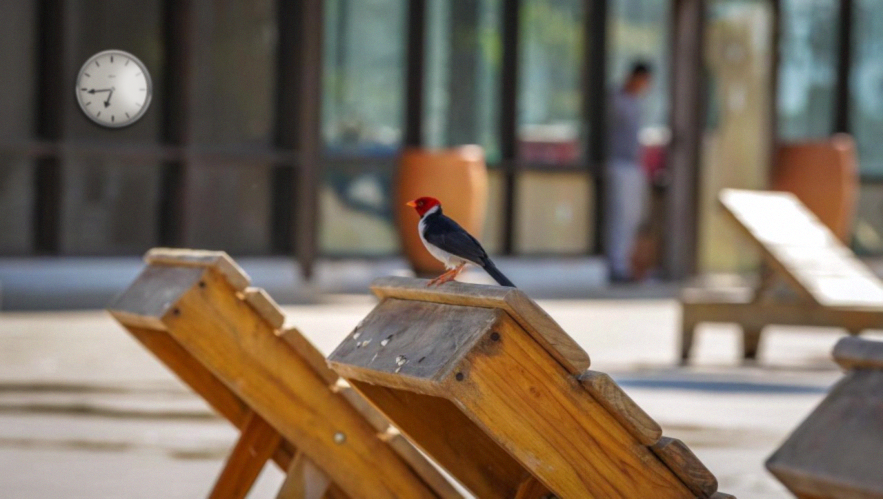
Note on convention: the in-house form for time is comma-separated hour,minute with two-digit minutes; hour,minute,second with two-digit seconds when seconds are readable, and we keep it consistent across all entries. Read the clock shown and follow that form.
6,44
